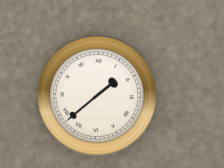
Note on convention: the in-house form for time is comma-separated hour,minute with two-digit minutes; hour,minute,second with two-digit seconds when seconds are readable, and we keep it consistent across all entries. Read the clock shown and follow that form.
1,38
